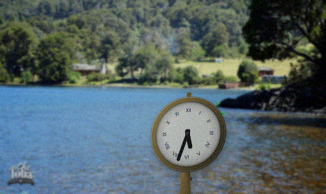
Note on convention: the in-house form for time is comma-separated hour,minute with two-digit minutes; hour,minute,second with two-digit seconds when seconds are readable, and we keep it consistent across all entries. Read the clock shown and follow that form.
5,33
